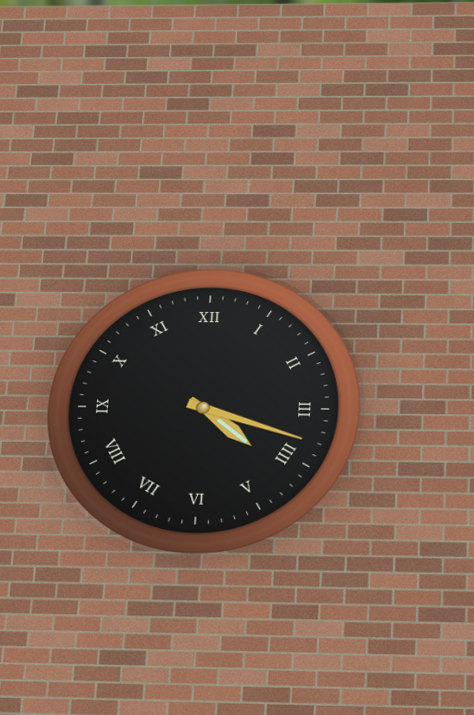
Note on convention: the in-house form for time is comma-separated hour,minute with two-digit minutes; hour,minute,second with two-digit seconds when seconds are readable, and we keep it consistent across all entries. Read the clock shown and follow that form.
4,18
